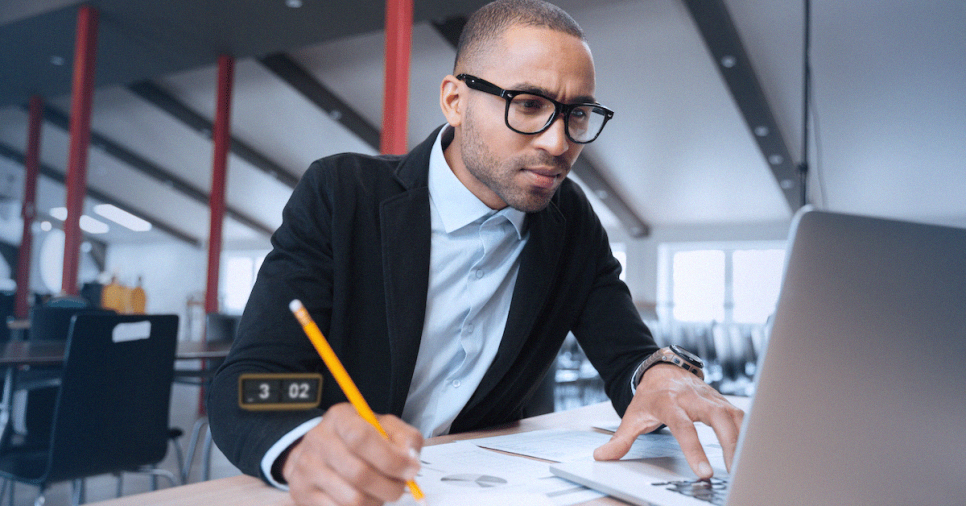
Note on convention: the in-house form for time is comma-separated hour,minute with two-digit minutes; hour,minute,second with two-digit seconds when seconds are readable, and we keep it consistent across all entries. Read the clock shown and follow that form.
3,02
